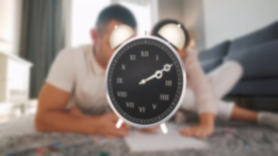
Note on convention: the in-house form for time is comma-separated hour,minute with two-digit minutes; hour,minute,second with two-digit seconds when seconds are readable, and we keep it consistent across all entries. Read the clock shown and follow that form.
2,10
